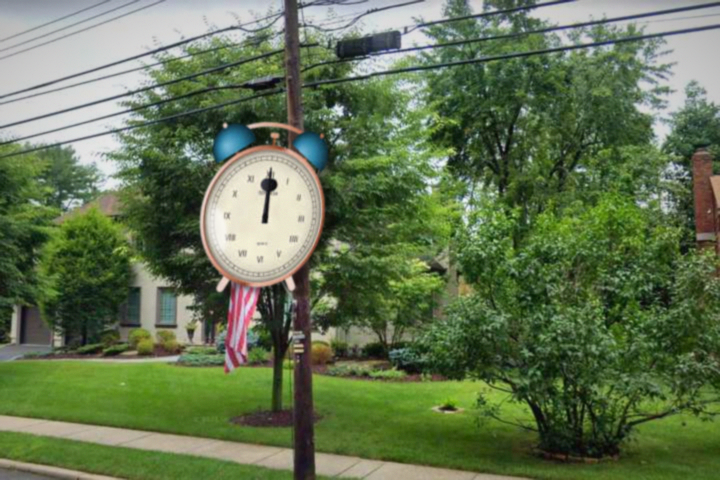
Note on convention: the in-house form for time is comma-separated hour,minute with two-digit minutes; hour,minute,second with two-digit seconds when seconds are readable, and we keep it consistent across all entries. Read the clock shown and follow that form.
12,00
